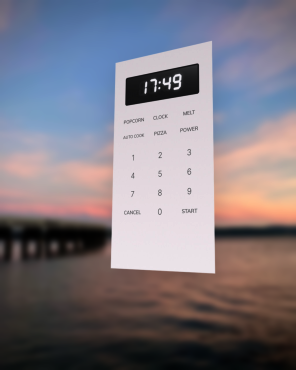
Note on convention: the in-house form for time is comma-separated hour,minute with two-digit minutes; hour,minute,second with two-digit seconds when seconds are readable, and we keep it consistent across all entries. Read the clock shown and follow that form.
17,49
